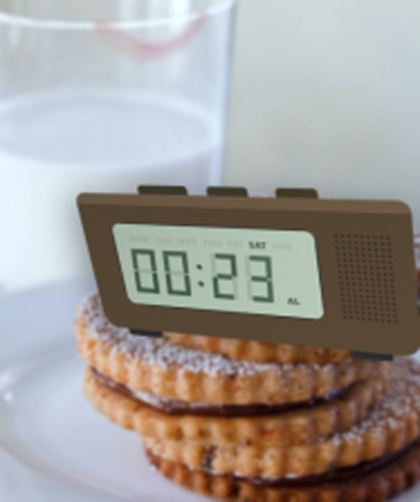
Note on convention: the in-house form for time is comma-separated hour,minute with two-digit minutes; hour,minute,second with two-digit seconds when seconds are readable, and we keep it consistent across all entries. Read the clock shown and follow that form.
0,23
